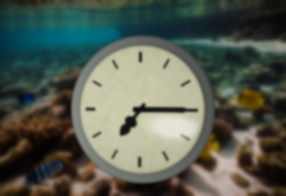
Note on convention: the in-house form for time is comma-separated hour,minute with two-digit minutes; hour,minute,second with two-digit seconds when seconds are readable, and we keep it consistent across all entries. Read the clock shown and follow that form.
7,15
